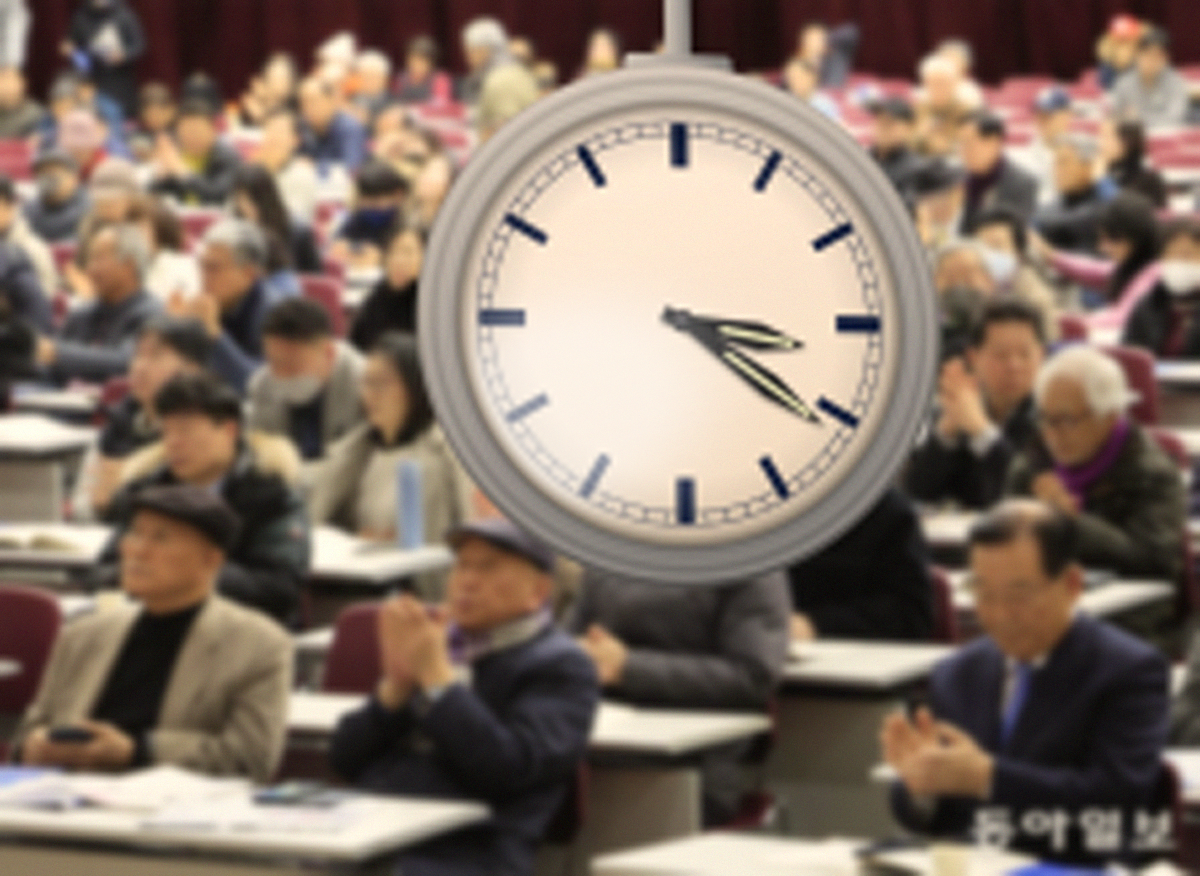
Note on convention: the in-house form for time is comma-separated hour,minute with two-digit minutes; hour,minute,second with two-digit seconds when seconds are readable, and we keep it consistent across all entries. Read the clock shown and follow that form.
3,21
